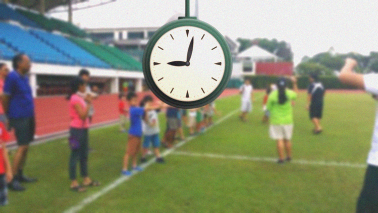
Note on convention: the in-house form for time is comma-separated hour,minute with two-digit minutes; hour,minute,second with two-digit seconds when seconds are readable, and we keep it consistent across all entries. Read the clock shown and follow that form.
9,02
